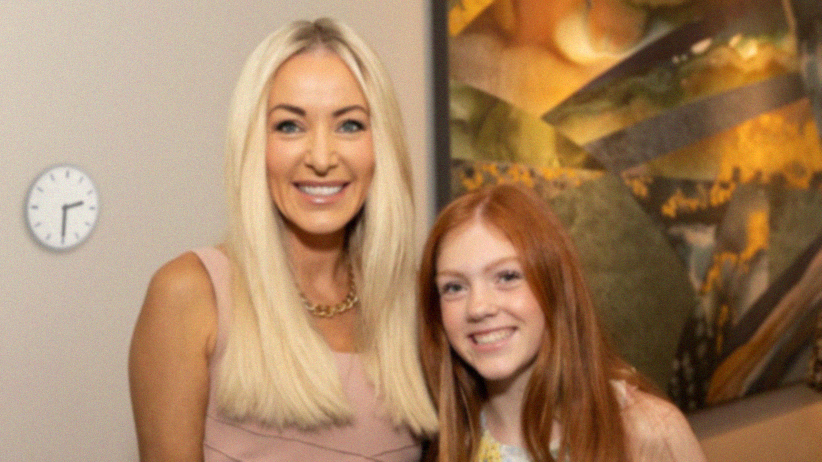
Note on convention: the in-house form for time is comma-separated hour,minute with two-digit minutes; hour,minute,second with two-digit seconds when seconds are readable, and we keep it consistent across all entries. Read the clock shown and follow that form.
2,30
